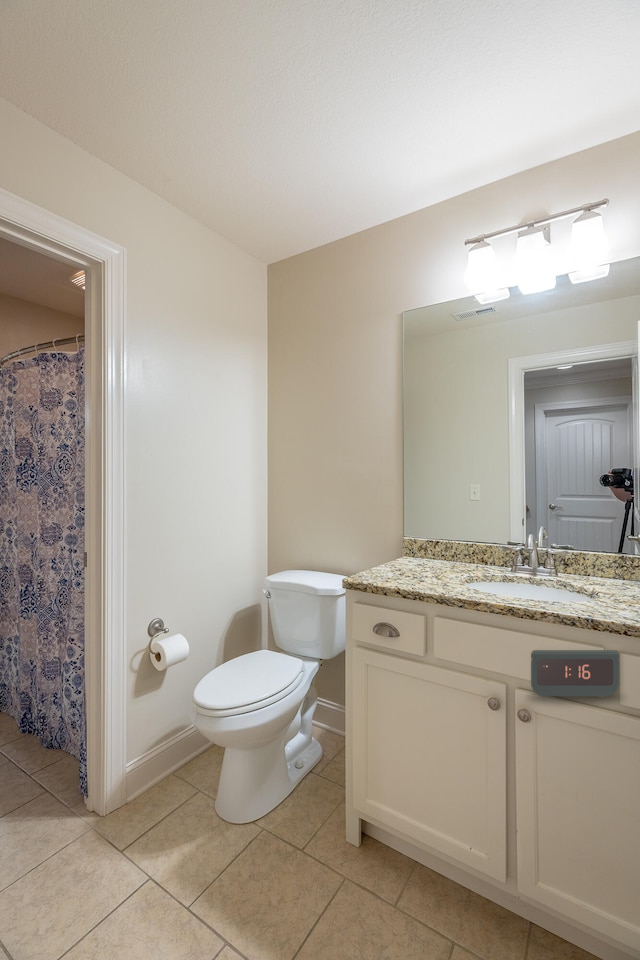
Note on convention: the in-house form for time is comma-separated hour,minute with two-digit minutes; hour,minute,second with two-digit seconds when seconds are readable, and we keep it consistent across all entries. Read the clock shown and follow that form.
1,16
